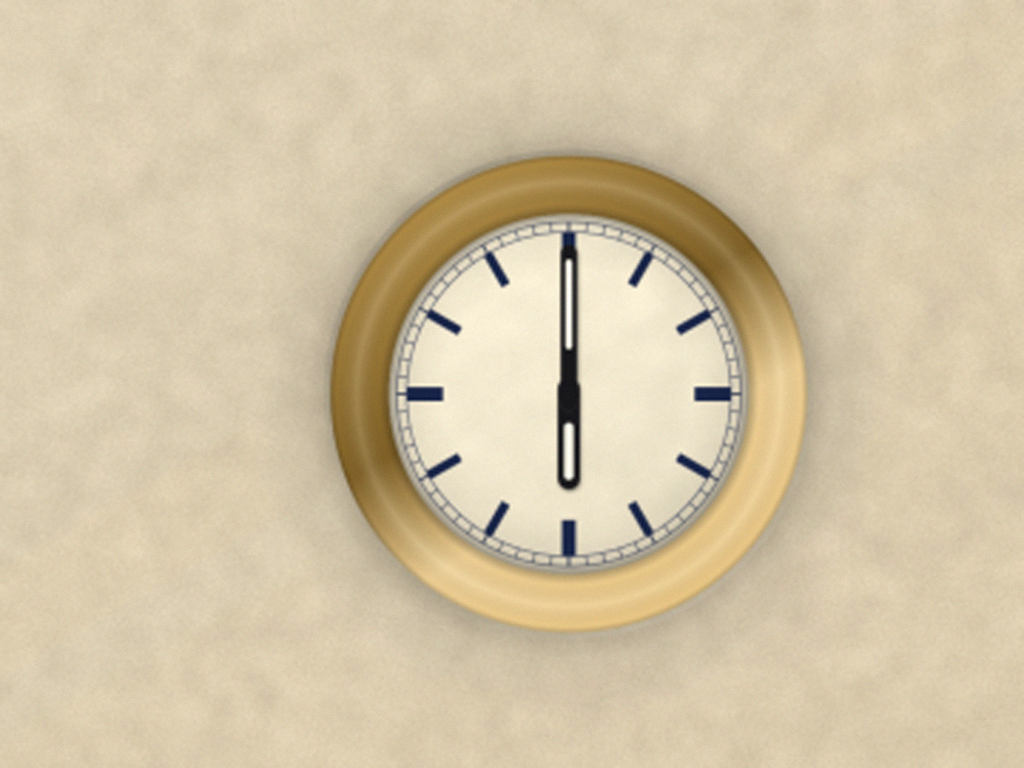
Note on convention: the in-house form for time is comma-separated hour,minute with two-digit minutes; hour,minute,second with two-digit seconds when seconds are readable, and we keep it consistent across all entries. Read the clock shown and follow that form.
6,00
